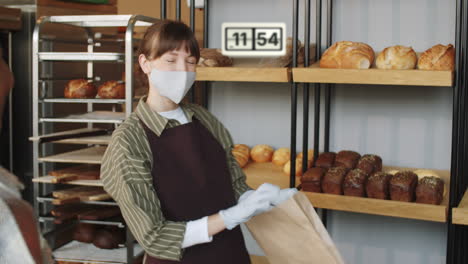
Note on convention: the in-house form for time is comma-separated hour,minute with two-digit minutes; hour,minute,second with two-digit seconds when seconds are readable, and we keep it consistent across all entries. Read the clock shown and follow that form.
11,54
